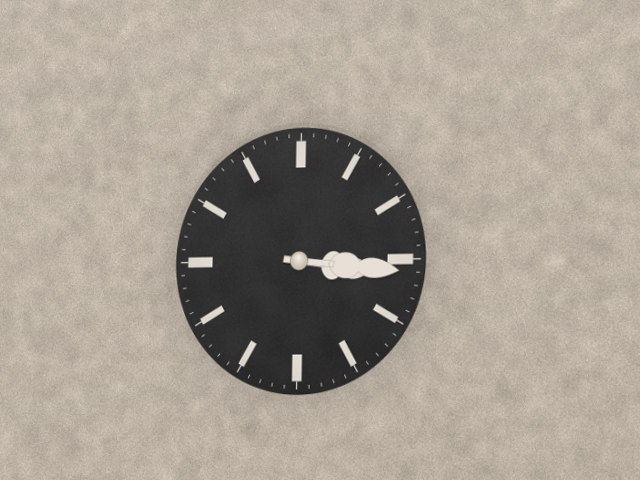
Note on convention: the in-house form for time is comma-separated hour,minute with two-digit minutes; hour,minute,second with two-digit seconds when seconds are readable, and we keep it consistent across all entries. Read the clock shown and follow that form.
3,16
